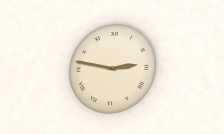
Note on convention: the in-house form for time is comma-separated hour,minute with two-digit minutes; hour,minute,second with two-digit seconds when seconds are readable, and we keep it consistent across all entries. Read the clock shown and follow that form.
2,47
